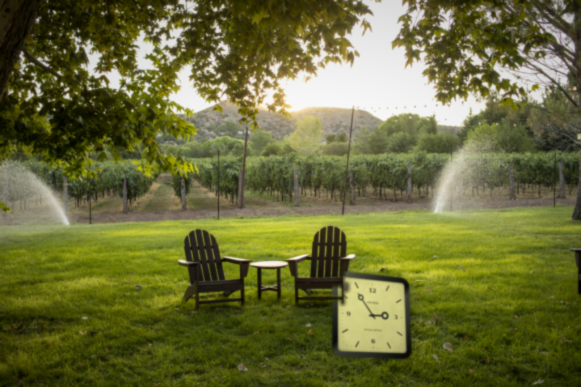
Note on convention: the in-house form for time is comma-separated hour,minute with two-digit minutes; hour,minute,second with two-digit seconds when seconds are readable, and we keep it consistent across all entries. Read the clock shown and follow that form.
2,54
